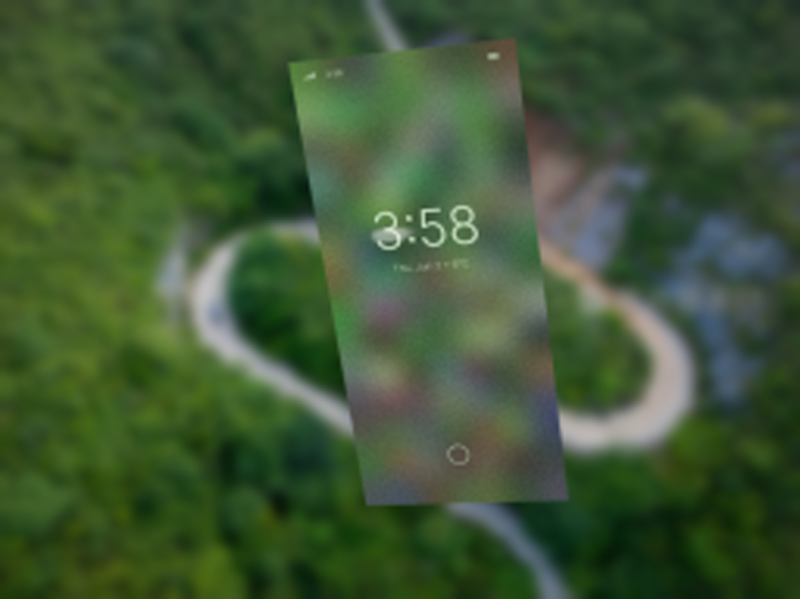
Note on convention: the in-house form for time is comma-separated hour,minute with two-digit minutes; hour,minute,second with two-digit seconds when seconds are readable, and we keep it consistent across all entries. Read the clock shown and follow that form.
3,58
